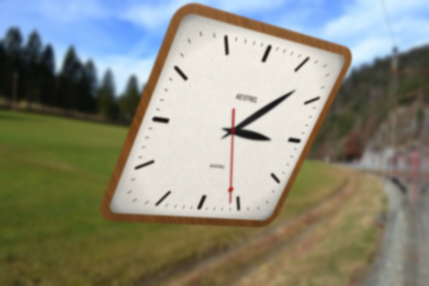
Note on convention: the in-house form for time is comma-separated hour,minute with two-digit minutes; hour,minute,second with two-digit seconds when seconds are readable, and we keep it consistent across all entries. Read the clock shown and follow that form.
3,07,26
